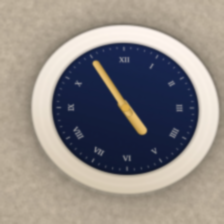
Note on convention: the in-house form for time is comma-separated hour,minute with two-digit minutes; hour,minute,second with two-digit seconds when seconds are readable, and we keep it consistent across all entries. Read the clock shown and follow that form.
4,55
